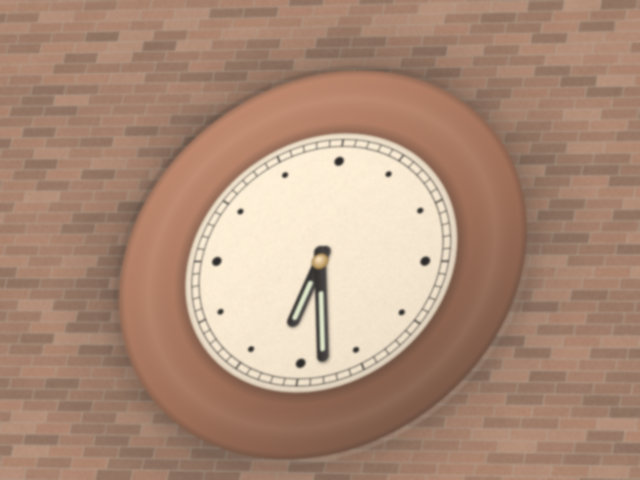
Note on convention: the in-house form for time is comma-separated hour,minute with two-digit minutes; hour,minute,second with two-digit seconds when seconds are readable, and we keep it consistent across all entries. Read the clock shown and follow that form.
6,28
